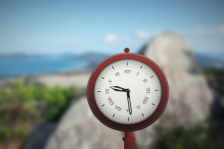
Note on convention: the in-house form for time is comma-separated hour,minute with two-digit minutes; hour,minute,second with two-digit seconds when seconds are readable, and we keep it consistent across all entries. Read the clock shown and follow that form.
9,29
